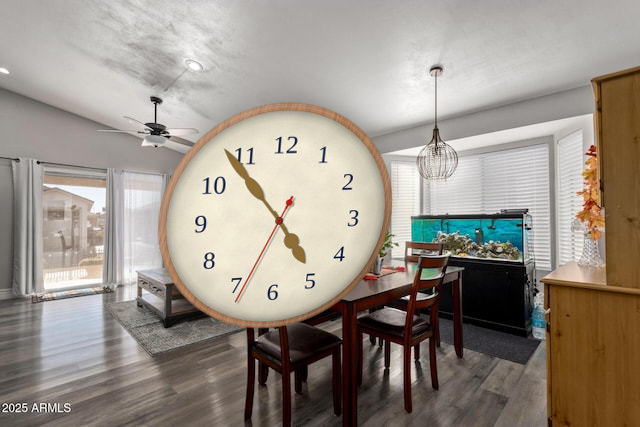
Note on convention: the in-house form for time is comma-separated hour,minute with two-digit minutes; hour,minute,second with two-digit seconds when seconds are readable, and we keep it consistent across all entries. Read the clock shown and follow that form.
4,53,34
